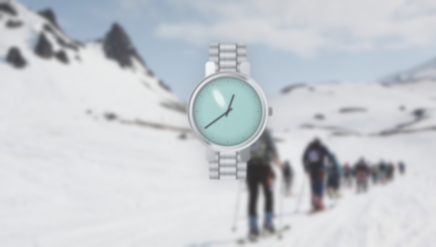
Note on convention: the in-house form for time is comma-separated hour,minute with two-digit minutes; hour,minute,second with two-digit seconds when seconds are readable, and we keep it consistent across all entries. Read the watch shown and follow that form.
12,39
